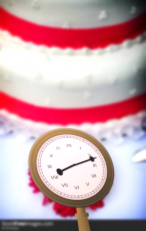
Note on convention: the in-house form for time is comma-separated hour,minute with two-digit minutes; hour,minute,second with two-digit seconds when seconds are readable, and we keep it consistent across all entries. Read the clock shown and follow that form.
8,12
